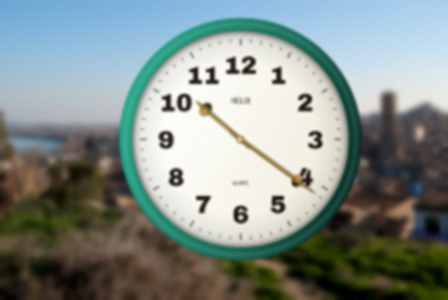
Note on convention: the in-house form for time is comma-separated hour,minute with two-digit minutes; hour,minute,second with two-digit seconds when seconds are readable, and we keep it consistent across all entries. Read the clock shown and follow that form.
10,21
